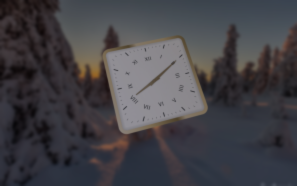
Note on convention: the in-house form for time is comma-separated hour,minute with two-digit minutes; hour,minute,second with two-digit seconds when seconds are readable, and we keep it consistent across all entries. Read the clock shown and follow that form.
8,10
